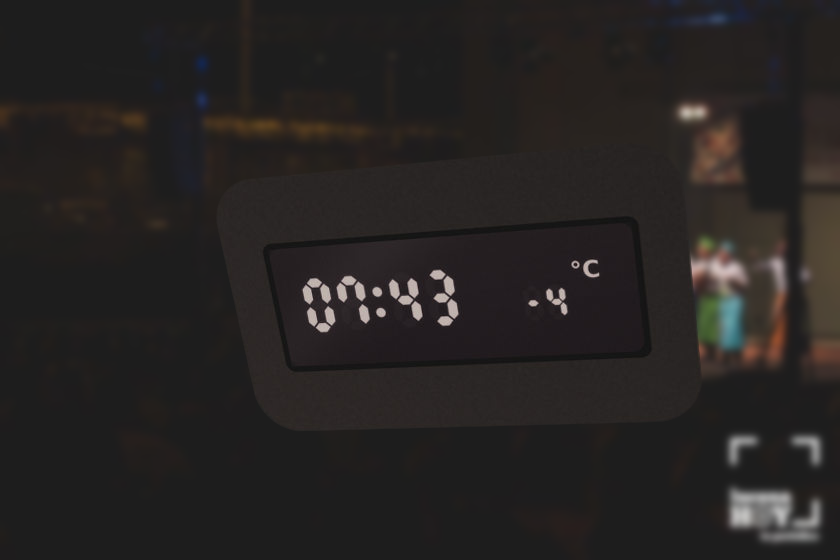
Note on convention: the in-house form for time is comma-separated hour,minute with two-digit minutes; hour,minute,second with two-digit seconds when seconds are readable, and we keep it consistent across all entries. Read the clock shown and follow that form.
7,43
